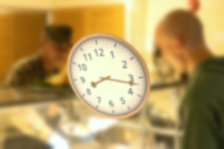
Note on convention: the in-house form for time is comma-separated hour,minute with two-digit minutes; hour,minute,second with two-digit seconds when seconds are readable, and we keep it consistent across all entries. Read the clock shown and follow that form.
8,17
